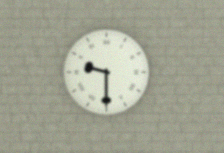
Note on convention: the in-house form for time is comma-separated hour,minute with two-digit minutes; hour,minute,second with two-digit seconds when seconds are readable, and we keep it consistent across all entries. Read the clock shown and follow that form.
9,30
